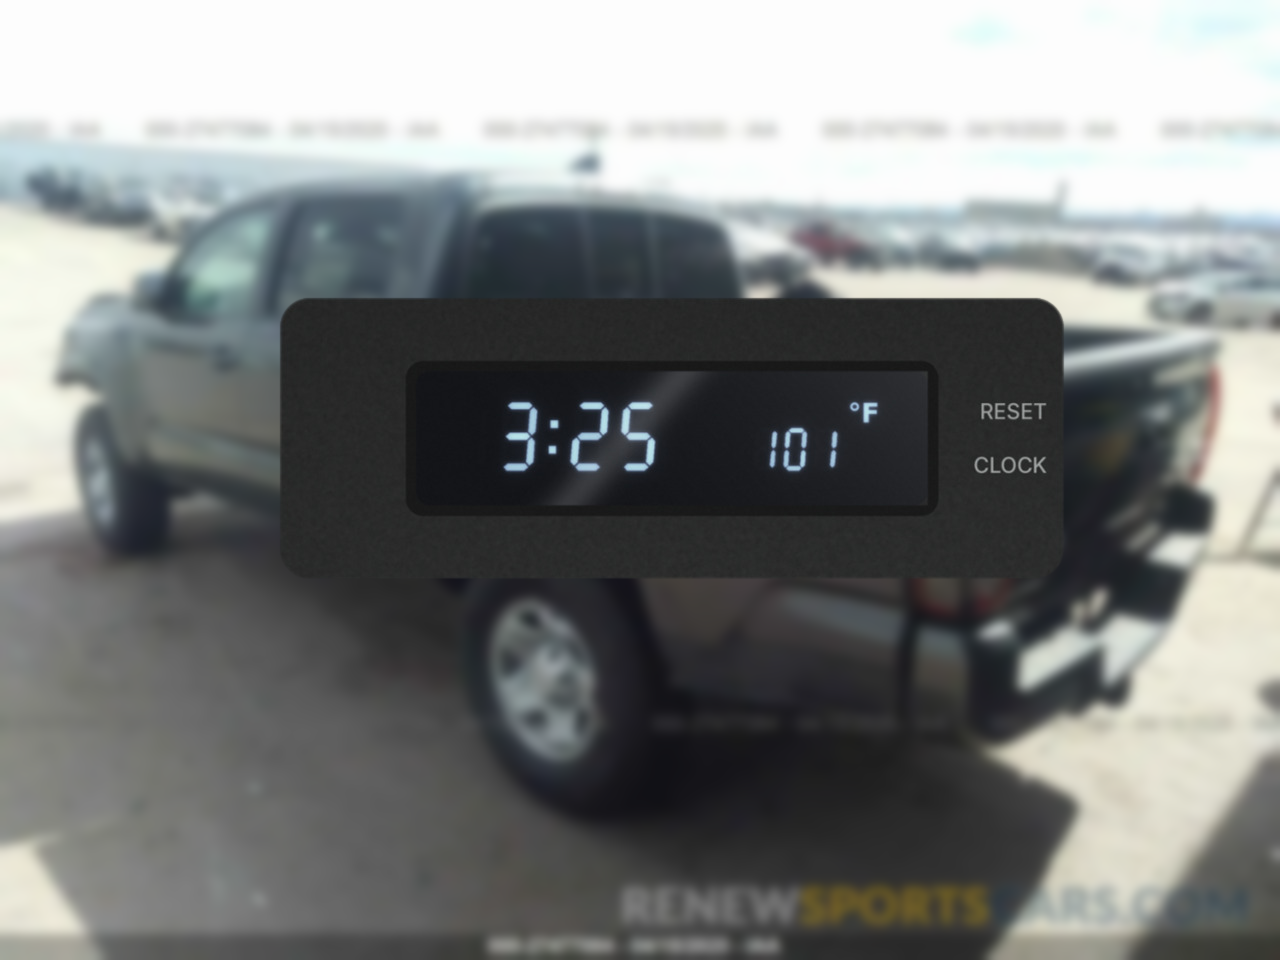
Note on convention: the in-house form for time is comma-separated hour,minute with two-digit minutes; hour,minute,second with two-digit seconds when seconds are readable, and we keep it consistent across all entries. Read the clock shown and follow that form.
3,25
